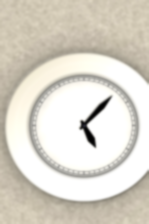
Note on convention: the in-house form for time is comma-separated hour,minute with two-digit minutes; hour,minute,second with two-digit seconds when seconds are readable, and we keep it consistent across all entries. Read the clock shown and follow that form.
5,07
